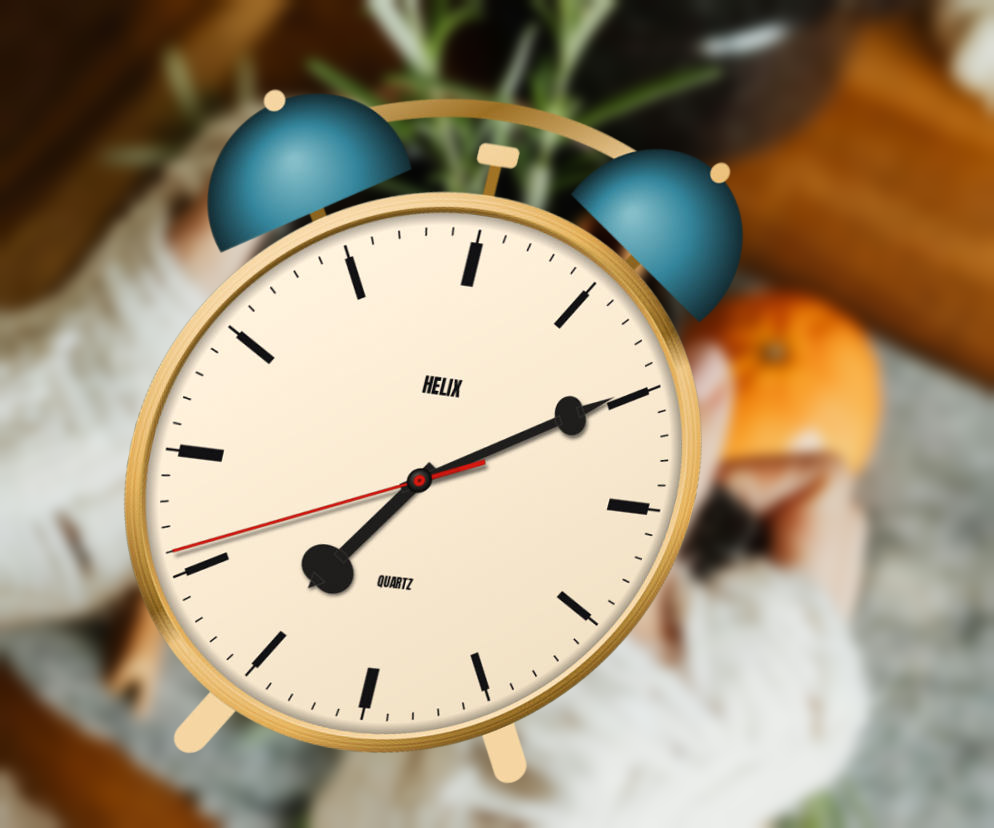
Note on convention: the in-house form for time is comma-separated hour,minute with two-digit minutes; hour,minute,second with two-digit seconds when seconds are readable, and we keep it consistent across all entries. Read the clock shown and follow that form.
7,09,41
